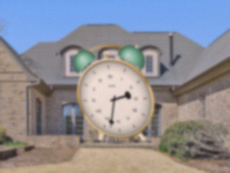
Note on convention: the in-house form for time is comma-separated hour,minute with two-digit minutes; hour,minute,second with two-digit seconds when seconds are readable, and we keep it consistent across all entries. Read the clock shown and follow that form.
2,33
